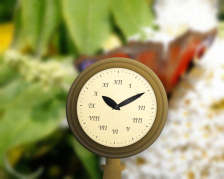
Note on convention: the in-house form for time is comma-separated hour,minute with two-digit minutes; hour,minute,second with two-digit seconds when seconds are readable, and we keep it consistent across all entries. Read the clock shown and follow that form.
10,10
